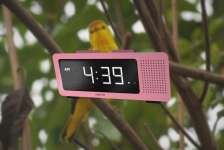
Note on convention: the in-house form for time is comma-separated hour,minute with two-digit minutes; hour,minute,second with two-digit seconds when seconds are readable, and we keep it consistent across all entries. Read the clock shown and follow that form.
4,39
